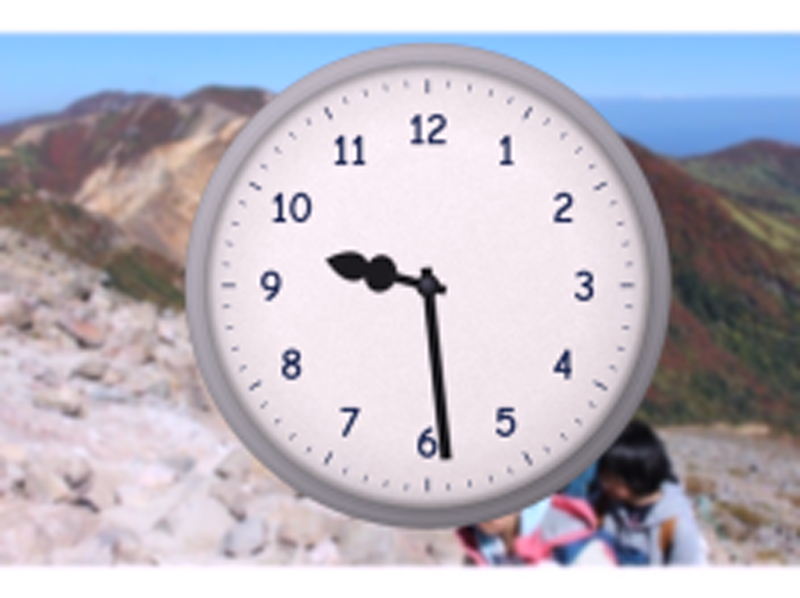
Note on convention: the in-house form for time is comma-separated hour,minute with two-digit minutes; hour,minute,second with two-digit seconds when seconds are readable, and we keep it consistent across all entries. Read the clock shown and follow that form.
9,29
